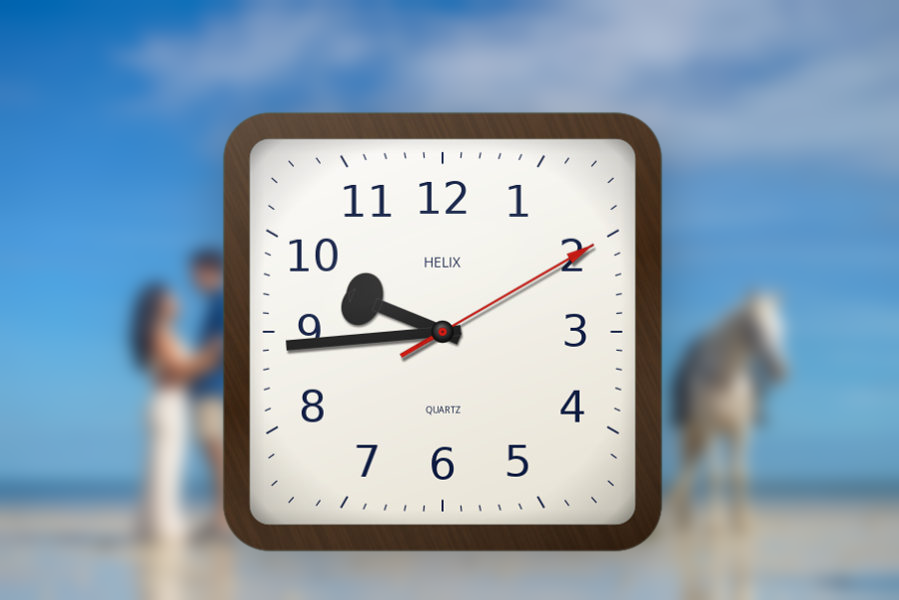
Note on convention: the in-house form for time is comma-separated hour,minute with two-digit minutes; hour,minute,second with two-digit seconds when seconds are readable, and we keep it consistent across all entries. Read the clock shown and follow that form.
9,44,10
